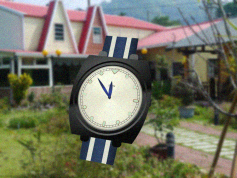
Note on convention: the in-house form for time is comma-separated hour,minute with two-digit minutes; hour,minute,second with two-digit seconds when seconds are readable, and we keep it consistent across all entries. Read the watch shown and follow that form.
11,53
